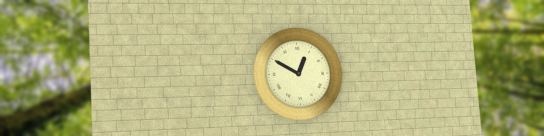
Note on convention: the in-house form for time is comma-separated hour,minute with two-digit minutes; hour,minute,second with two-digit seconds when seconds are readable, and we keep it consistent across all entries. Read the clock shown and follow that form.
12,50
